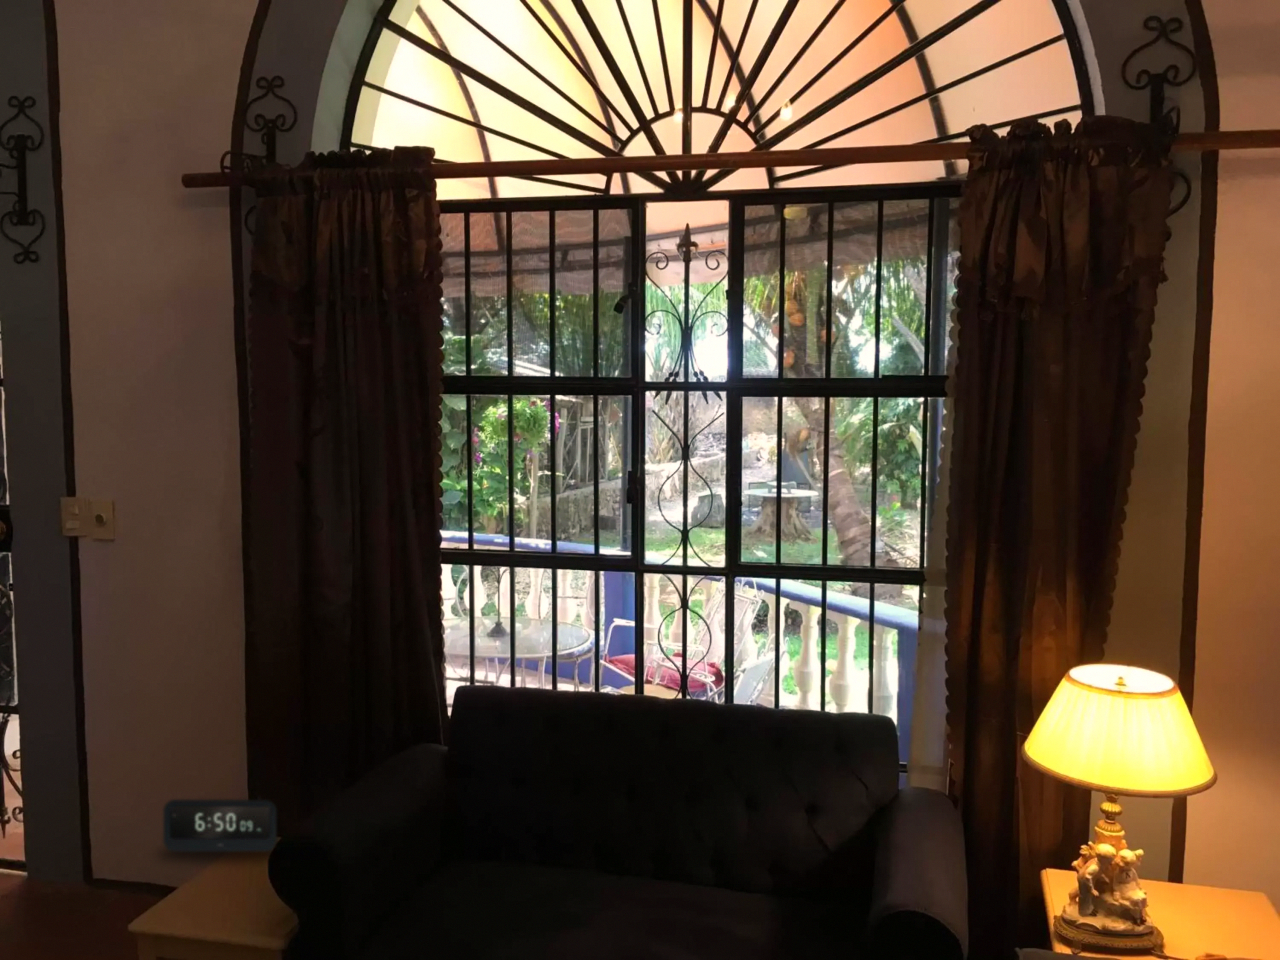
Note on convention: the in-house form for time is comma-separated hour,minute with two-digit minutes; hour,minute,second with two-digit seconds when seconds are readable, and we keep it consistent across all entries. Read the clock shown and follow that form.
6,50
